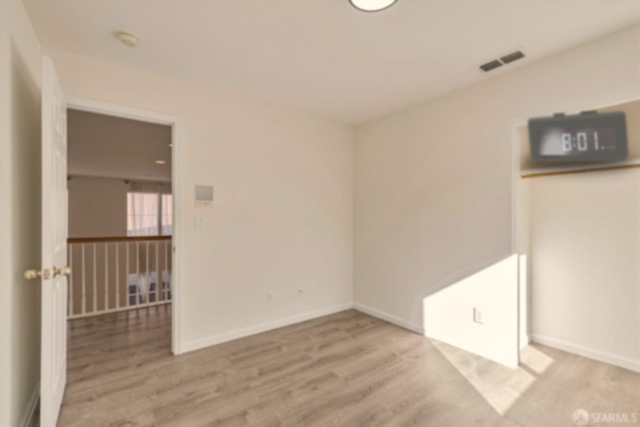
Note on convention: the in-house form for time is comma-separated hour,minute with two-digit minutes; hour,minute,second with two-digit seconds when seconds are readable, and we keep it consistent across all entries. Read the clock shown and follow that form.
8,01
